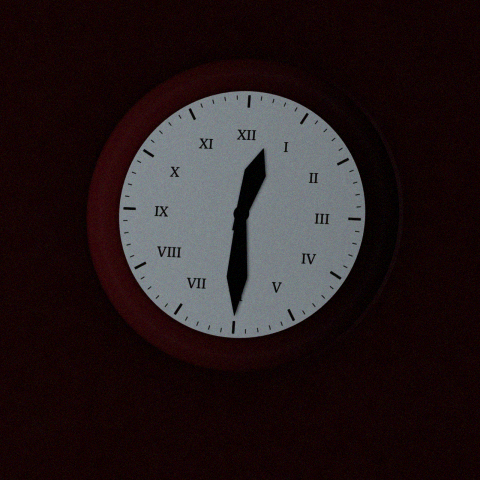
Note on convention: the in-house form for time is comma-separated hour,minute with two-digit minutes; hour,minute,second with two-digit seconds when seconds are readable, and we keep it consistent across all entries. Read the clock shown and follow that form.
12,30
